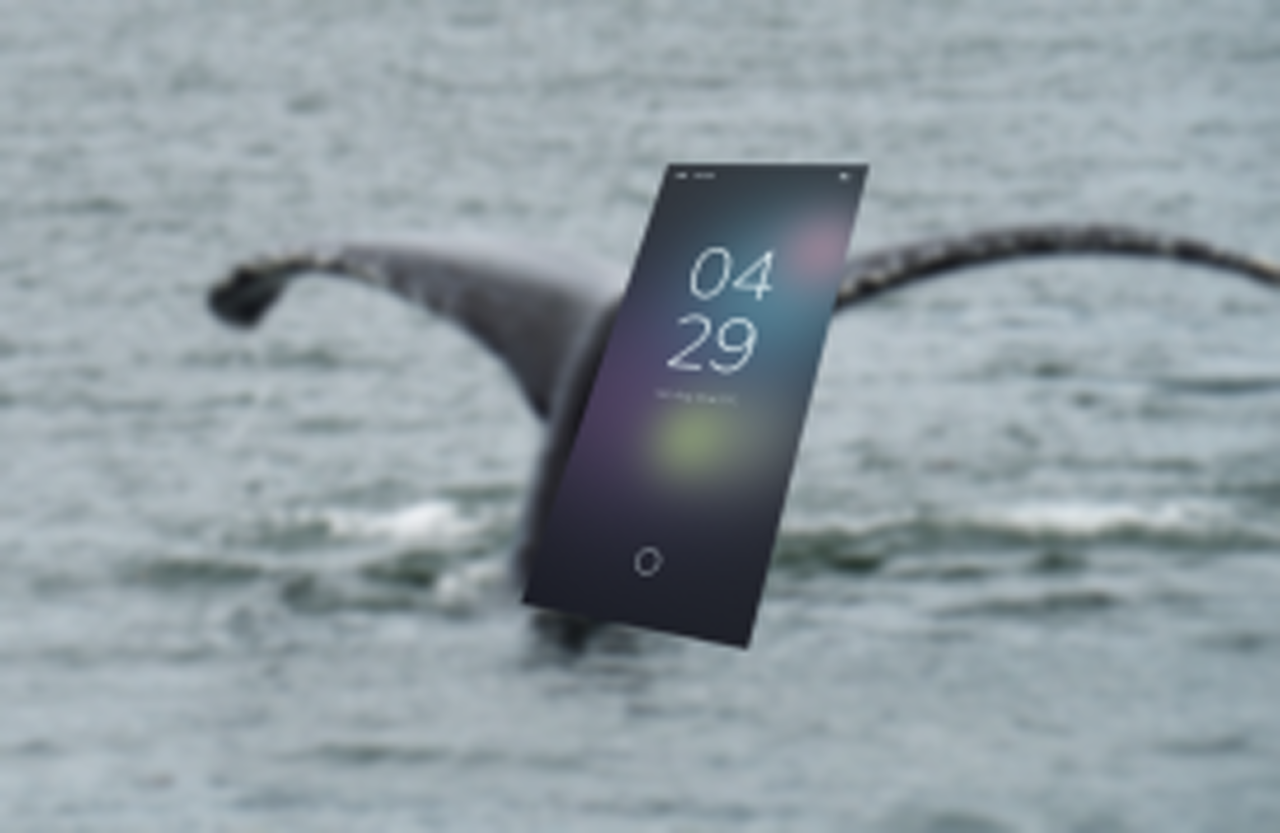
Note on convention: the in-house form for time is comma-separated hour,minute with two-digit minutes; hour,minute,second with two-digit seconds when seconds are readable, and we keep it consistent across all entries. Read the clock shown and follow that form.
4,29
